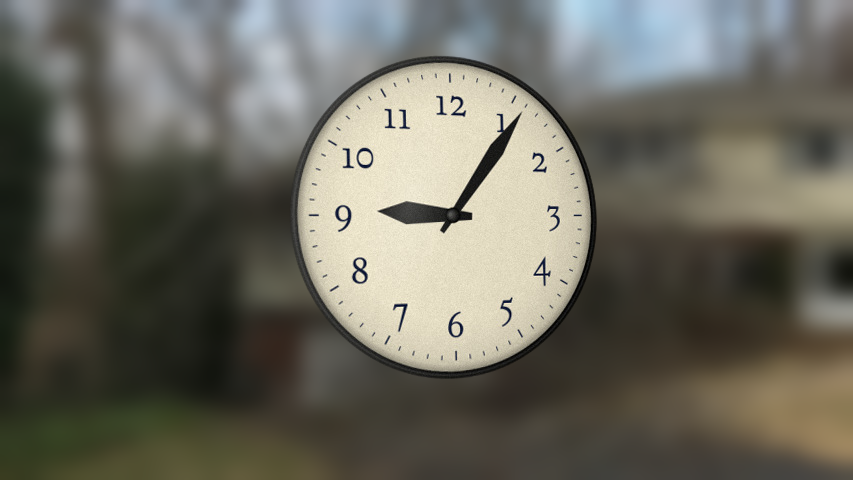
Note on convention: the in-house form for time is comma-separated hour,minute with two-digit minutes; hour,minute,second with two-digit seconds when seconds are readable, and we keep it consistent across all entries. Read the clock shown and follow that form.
9,06
